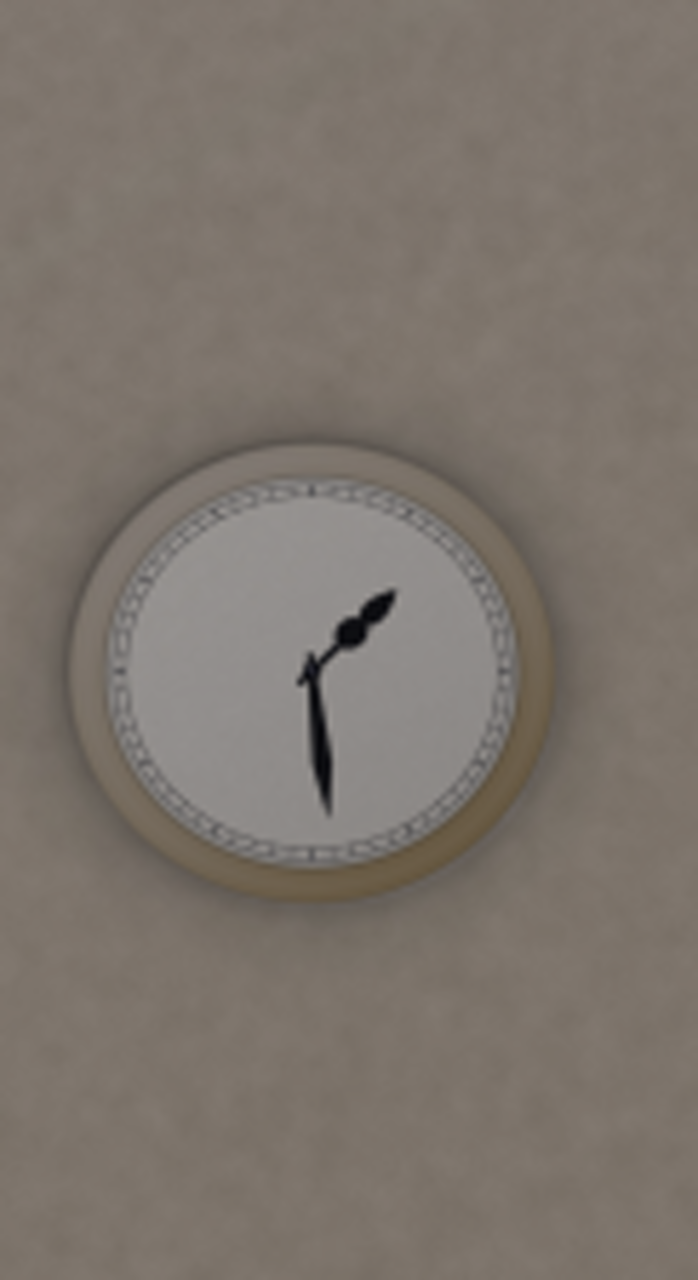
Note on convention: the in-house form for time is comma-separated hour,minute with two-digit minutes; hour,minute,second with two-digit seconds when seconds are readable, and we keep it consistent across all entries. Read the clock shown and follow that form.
1,29
